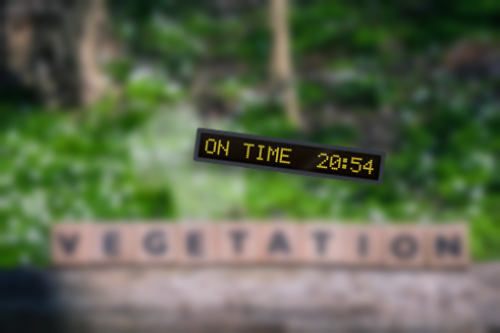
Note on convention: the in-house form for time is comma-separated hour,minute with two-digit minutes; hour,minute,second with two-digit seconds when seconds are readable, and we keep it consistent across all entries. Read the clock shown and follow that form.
20,54
